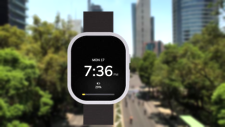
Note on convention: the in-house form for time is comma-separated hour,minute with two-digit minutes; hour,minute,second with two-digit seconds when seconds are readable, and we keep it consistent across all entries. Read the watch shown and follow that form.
7,36
